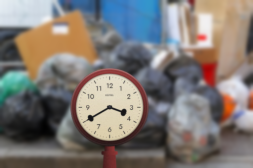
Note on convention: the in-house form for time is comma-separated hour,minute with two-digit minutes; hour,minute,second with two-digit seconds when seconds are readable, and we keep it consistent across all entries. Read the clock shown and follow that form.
3,40
